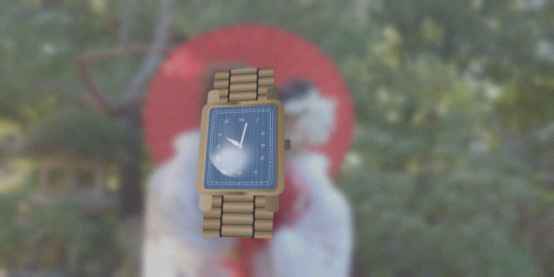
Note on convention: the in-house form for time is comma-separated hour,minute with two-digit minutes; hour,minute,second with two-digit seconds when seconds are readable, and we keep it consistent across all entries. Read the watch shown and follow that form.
10,02
